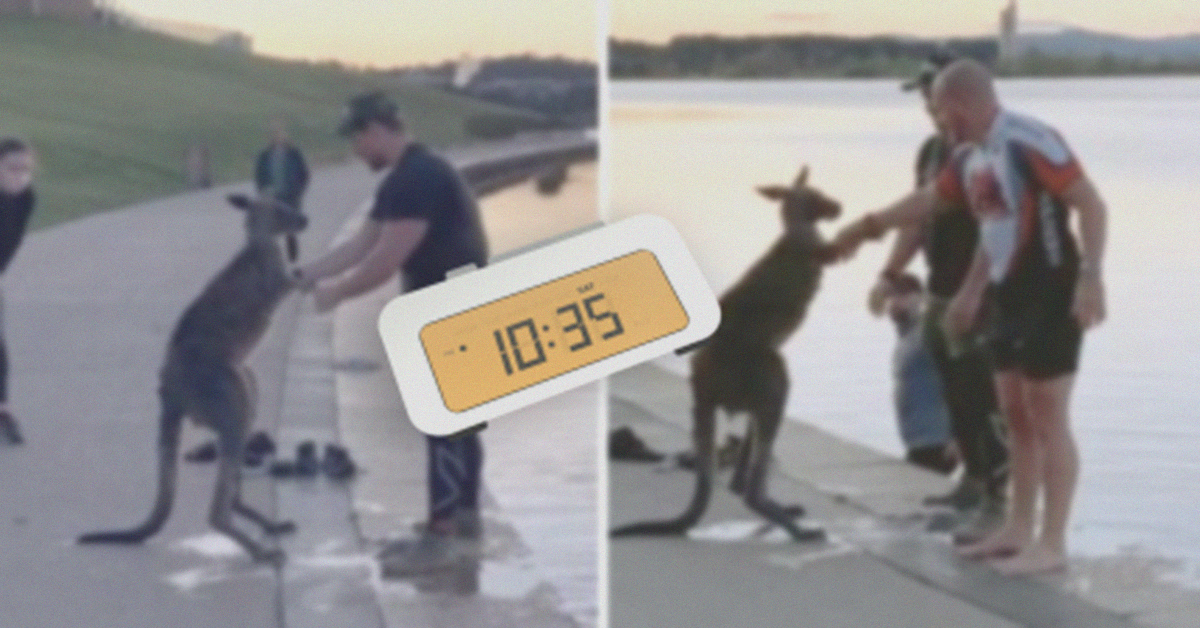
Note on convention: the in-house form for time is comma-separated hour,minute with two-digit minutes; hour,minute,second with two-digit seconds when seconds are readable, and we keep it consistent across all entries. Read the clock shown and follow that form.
10,35
